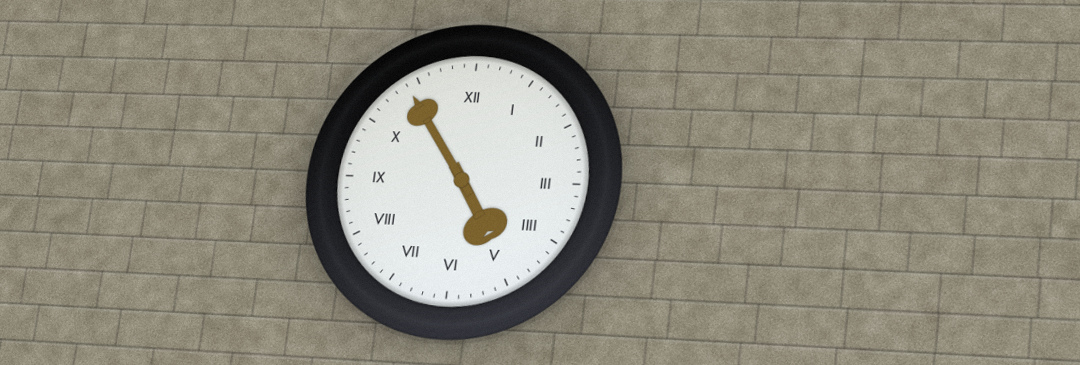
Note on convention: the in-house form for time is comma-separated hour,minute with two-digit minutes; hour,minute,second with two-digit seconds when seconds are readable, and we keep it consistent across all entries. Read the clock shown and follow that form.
4,54
